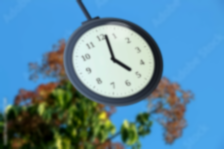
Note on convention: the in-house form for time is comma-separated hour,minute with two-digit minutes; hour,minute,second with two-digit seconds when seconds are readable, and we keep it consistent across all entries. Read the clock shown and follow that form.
5,02
